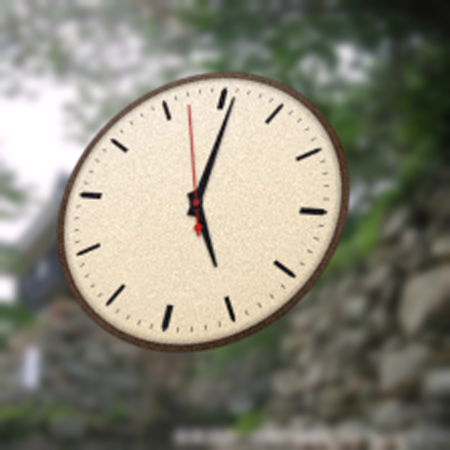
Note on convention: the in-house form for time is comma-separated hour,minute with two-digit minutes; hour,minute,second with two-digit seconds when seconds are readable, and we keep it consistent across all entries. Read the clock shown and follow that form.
5,00,57
